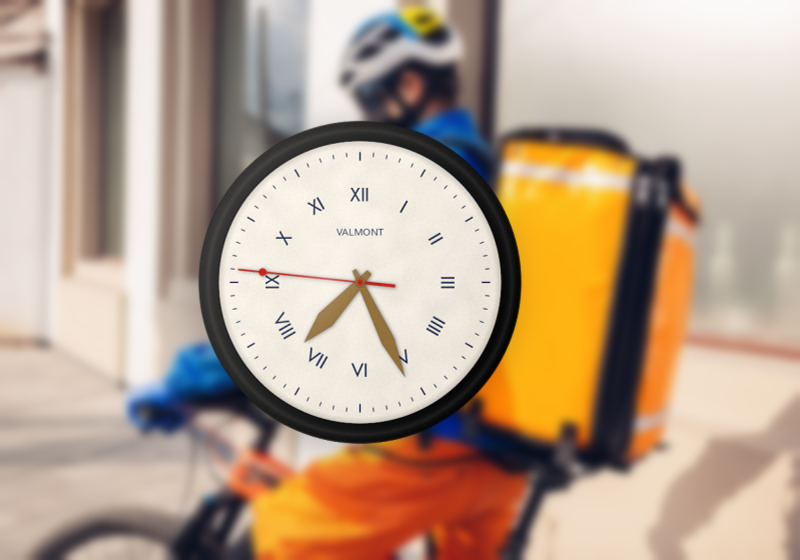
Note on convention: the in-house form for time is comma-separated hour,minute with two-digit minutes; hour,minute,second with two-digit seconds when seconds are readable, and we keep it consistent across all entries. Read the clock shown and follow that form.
7,25,46
